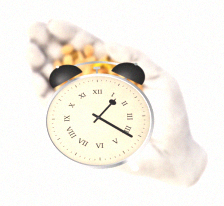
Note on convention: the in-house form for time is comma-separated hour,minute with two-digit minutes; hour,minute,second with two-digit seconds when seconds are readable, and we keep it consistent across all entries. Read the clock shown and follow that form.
1,21
